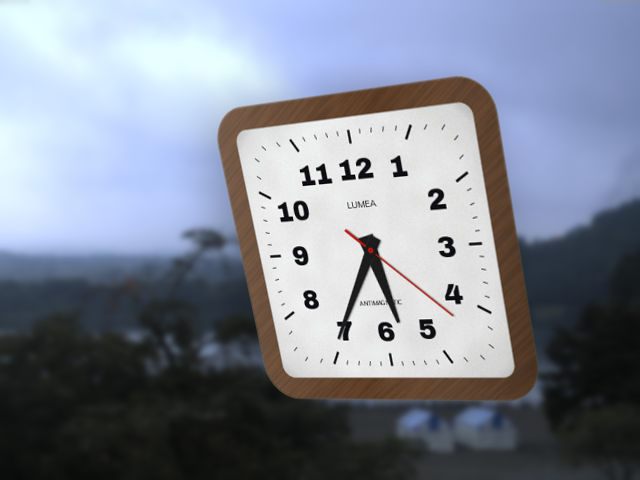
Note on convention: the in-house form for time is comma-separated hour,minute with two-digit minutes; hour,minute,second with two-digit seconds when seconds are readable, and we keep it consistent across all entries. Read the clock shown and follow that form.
5,35,22
